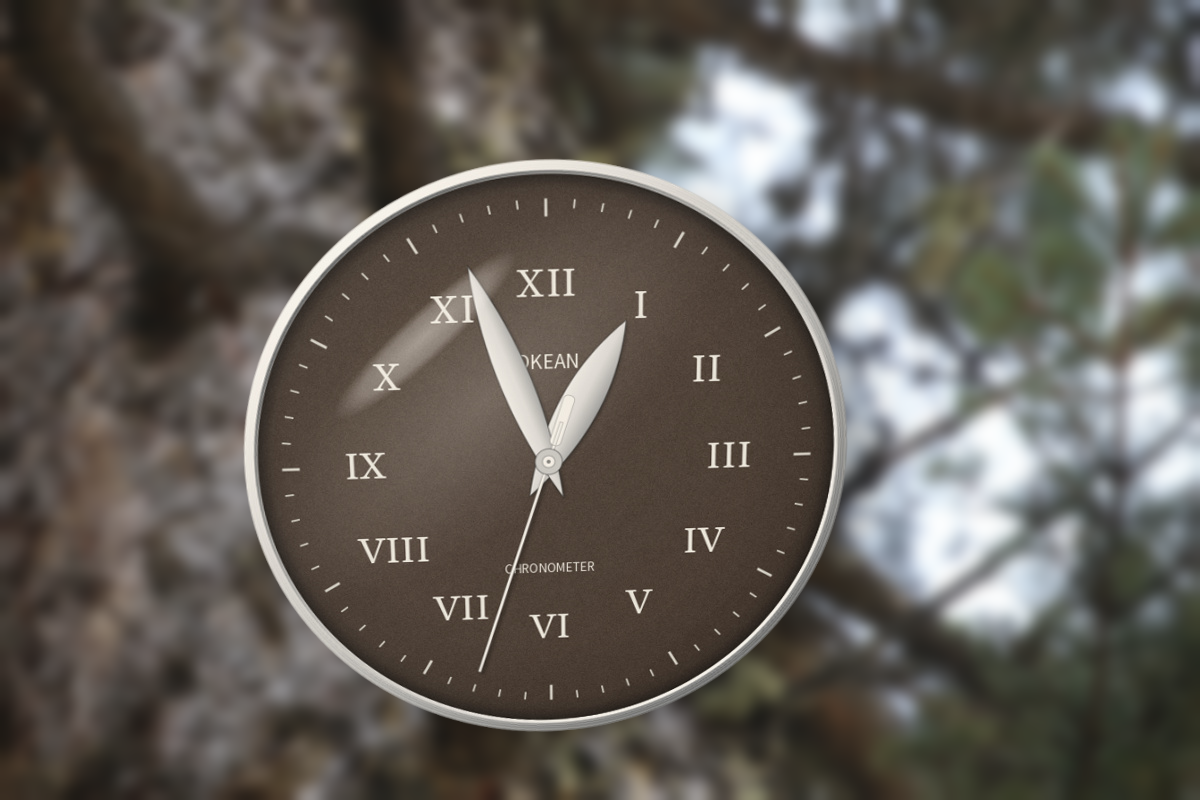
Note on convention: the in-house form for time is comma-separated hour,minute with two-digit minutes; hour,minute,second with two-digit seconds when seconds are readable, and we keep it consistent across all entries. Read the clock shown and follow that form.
12,56,33
